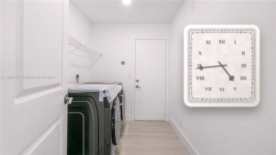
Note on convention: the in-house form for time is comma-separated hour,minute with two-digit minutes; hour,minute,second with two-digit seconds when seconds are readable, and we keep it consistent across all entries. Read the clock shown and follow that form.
4,44
